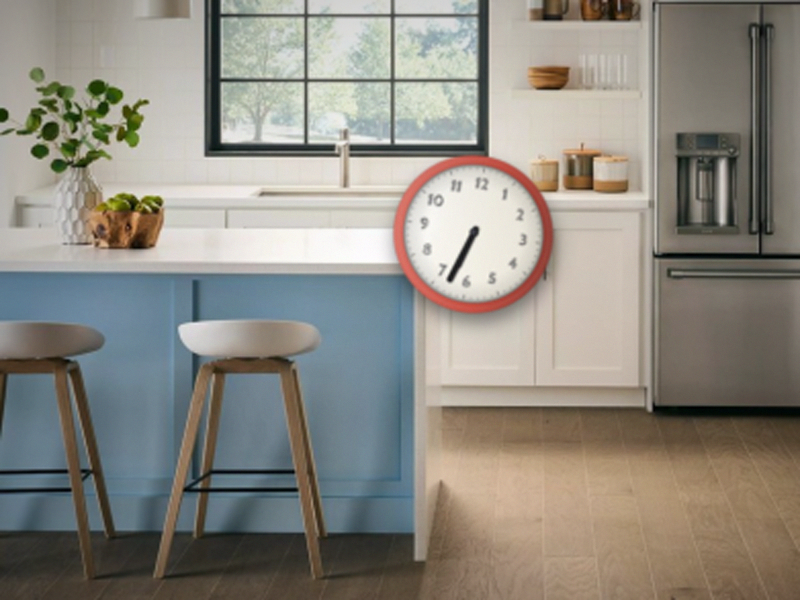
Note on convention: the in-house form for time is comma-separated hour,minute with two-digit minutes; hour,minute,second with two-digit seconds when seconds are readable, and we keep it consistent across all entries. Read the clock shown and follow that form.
6,33
